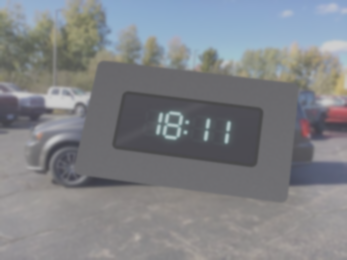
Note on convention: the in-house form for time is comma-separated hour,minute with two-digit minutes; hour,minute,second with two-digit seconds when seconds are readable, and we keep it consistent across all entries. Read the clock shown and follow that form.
18,11
